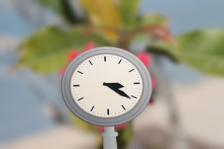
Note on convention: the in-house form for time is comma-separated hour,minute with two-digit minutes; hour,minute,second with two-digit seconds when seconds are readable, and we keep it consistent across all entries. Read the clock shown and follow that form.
3,21
